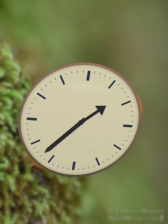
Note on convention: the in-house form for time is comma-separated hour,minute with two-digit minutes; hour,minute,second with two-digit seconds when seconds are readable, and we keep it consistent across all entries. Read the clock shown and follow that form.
1,37
